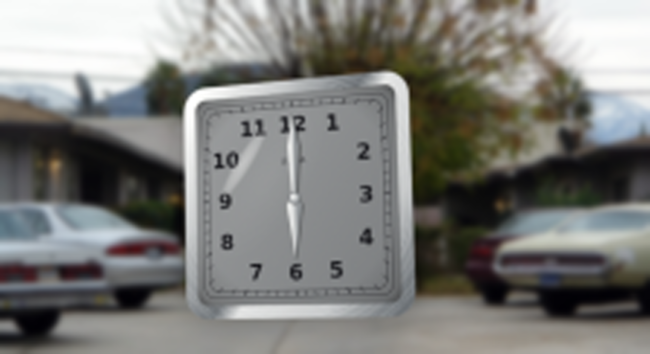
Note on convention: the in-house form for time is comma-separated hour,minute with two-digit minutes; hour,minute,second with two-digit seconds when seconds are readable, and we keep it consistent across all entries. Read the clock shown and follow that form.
6,00
